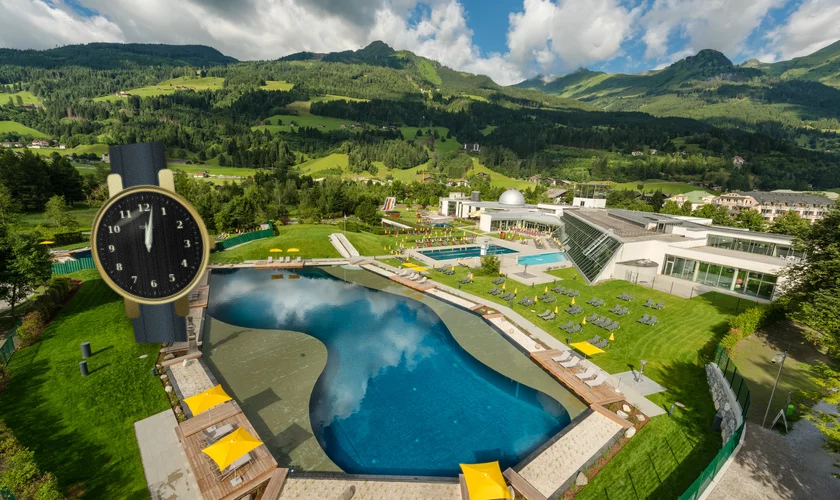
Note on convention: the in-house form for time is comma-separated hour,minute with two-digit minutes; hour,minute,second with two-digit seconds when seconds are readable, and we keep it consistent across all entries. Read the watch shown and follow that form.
12,02
